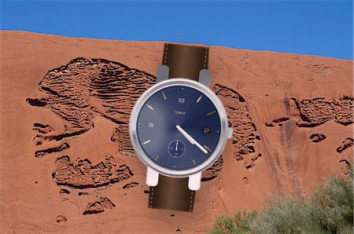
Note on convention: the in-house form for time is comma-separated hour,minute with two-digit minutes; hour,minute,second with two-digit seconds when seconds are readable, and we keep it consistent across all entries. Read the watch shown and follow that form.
4,21
